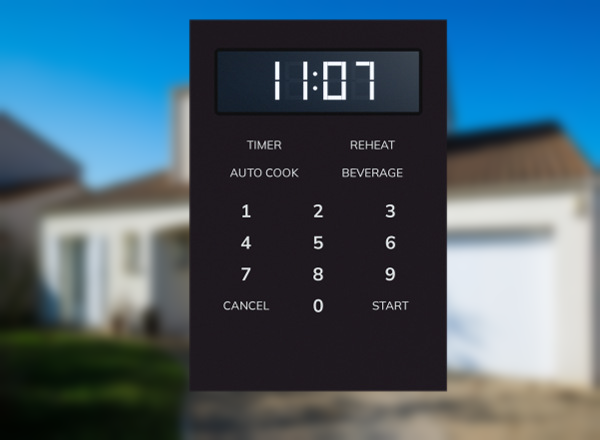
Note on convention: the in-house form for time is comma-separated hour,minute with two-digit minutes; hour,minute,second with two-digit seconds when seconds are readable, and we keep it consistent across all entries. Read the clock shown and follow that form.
11,07
